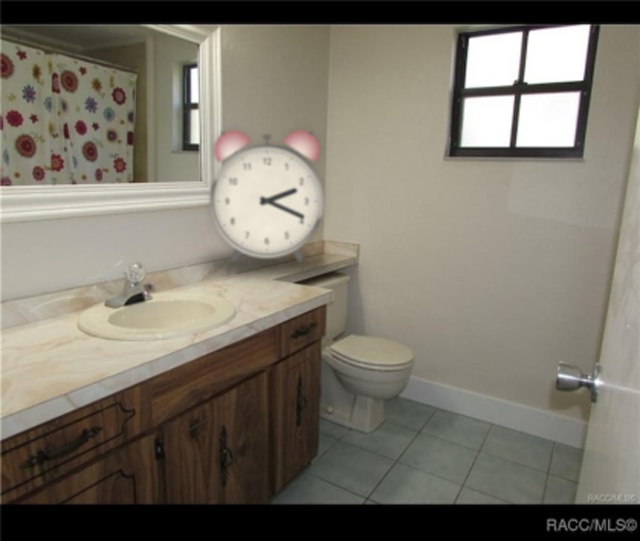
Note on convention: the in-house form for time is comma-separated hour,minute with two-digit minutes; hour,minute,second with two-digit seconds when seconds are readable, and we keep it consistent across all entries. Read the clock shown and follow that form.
2,19
